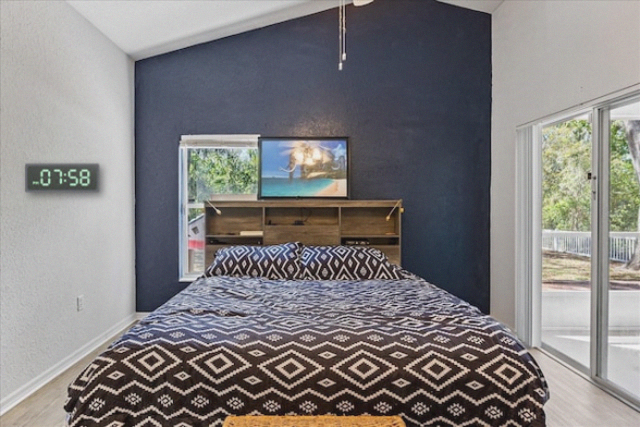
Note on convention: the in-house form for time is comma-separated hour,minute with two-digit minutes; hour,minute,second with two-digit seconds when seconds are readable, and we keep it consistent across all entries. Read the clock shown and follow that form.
7,58
